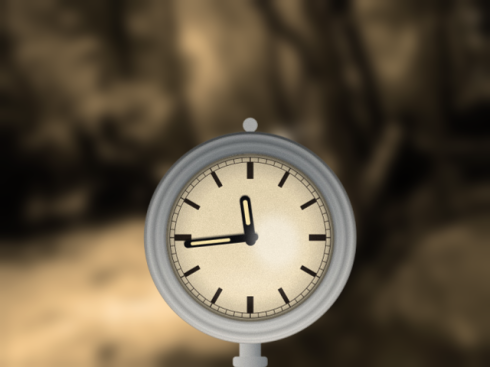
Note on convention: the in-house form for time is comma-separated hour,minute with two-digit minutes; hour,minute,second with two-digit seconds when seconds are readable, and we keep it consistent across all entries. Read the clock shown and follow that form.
11,44
